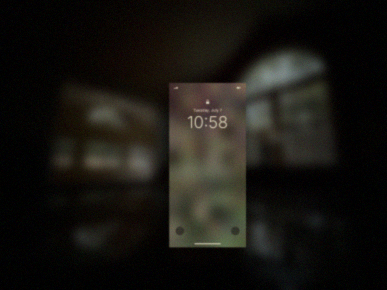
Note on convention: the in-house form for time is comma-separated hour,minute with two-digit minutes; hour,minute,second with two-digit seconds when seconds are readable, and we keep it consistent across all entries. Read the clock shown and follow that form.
10,58
